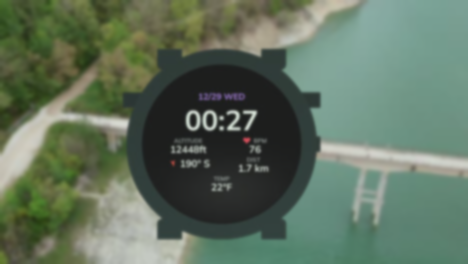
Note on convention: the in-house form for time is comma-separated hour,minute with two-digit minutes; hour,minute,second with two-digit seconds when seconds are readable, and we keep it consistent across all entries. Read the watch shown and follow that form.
0,27
